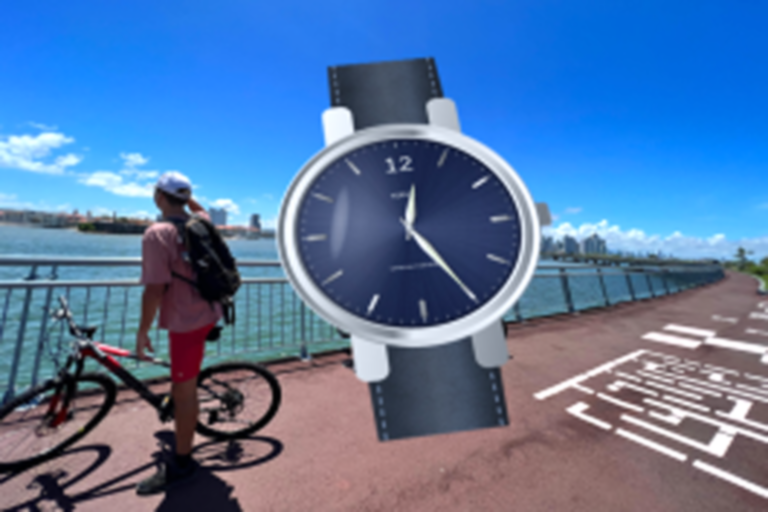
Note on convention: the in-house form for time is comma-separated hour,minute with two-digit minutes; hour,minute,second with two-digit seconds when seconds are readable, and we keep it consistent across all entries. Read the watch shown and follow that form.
12,25
